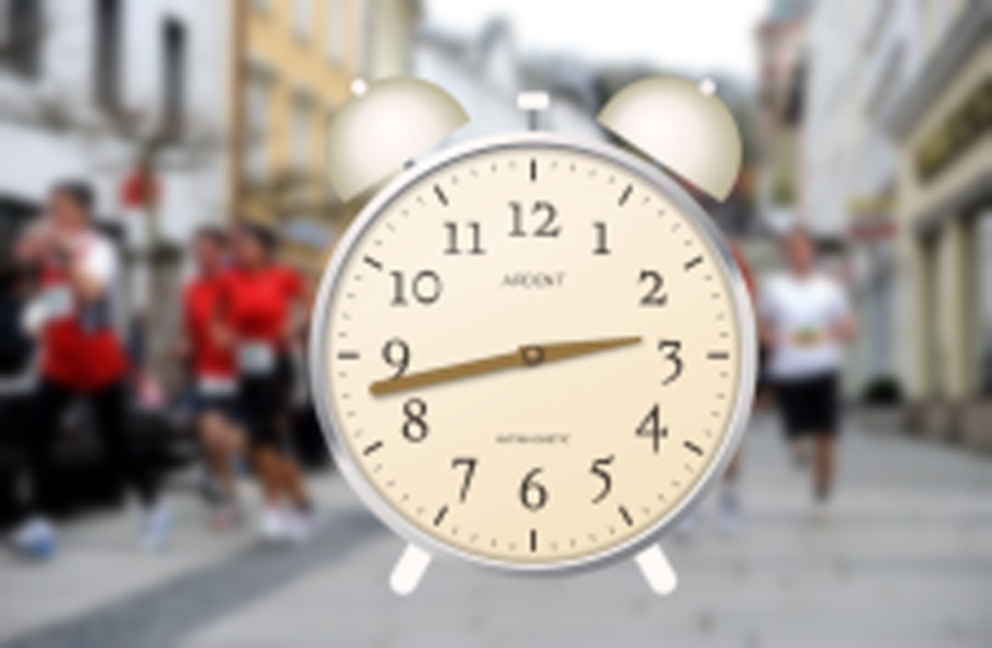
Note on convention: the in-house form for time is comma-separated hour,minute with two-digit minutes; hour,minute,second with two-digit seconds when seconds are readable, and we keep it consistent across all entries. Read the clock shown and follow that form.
2,43
